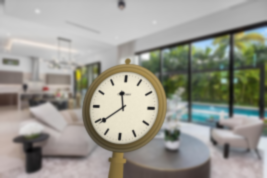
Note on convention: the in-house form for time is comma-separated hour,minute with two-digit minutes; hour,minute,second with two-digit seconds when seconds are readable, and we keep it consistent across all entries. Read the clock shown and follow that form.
11,39
